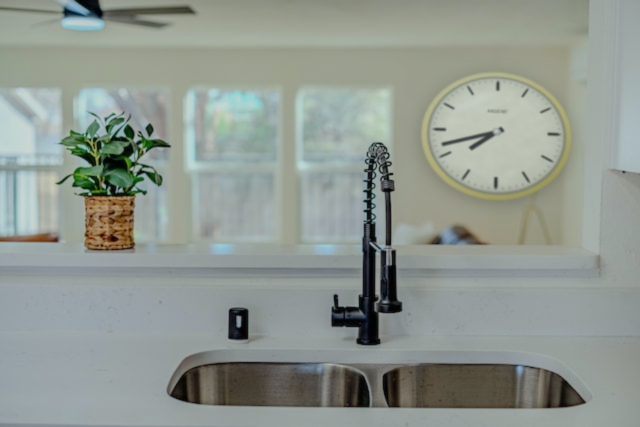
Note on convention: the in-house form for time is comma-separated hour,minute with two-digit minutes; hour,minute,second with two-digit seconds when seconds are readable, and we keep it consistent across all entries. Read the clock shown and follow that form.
7,42
